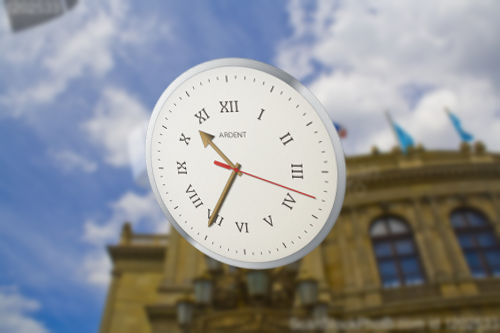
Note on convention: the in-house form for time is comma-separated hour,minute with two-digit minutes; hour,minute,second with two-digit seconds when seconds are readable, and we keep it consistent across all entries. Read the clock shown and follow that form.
10,35,18
